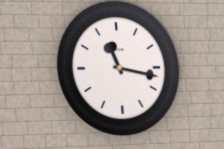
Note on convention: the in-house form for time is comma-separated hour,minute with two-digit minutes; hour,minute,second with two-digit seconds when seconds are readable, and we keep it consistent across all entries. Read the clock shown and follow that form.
11,17
